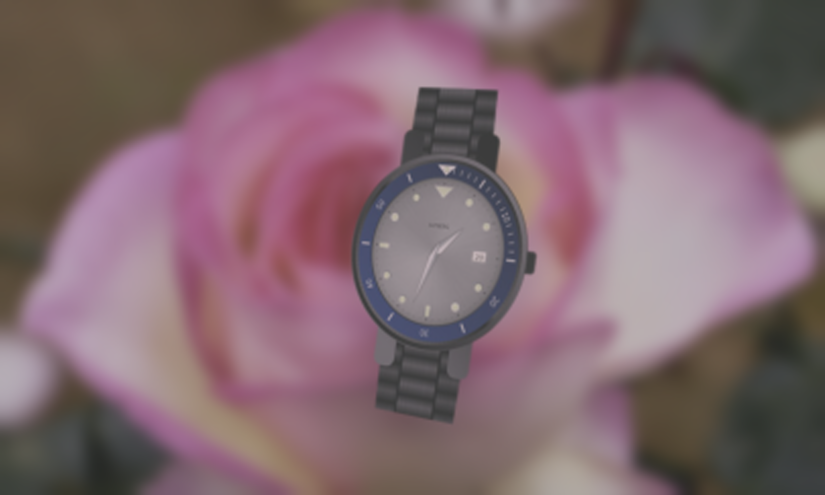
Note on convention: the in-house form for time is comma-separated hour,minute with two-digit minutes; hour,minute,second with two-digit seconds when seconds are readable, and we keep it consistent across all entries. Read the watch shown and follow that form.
1,33
